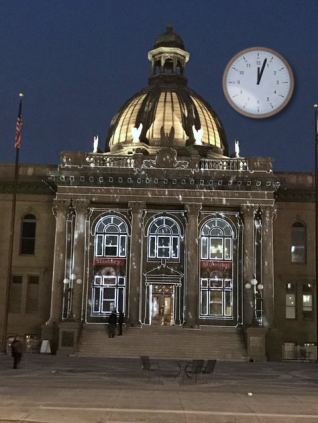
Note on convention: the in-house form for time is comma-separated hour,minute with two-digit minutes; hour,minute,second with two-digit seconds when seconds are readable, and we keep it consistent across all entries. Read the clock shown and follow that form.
12,03
